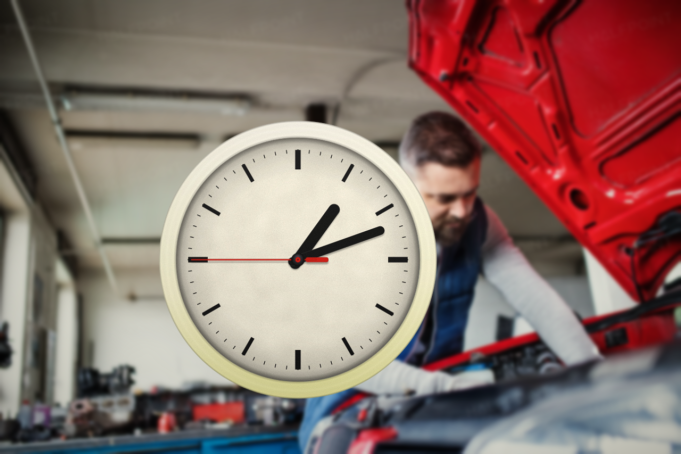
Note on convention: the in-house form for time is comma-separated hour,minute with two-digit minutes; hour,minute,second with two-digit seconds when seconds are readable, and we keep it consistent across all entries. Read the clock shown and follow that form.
1,11,45
